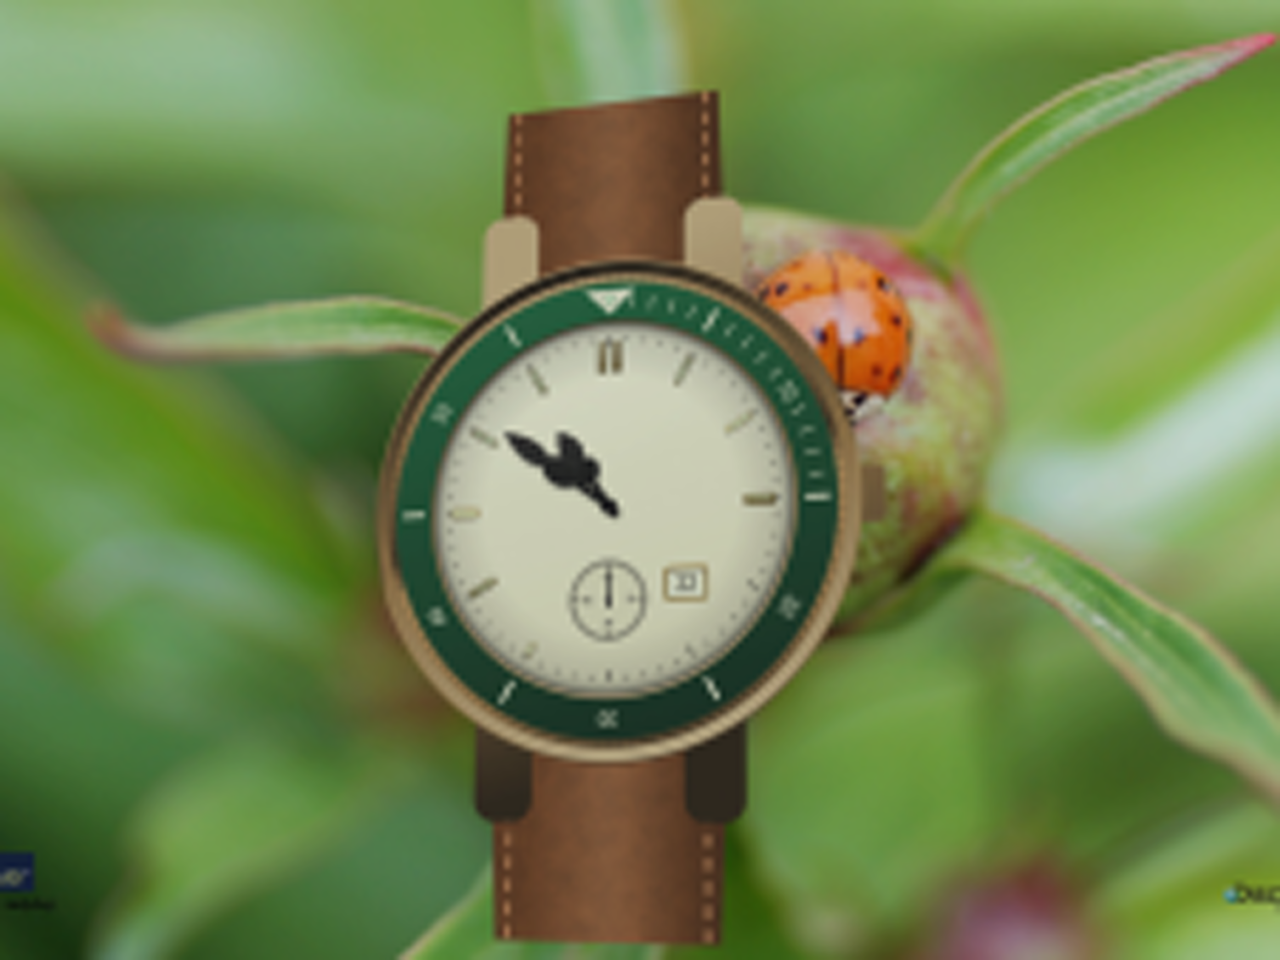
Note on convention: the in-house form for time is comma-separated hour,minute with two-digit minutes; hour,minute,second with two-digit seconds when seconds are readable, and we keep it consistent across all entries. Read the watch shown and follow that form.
10,51
